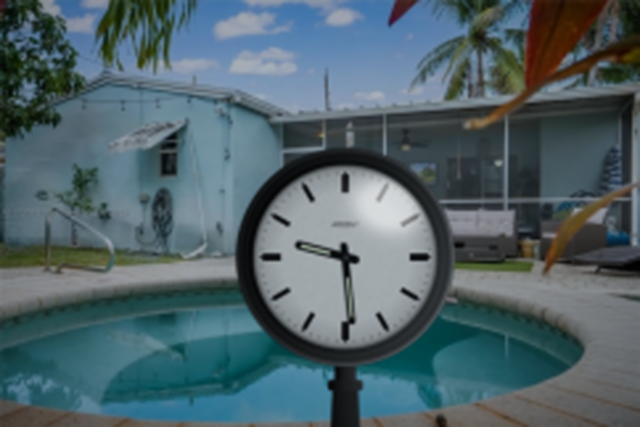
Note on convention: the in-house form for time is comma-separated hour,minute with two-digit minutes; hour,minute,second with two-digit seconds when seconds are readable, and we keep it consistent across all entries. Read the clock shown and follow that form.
9,29
